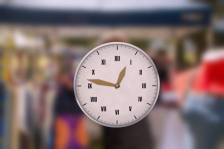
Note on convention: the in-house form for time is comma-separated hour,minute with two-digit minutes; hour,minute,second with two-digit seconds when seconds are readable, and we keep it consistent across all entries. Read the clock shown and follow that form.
12,47
